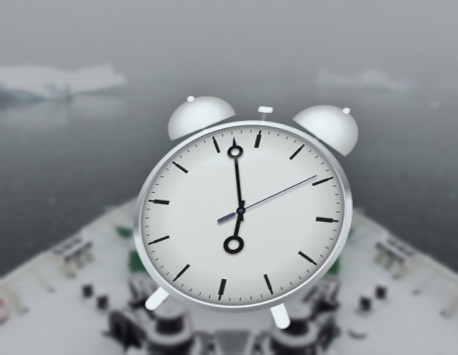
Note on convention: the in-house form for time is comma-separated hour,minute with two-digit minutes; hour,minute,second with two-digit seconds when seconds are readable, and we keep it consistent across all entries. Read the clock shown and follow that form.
5,57,09
